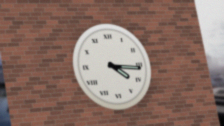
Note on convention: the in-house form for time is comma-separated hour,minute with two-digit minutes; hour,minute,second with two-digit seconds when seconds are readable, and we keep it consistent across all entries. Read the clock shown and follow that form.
4,16
